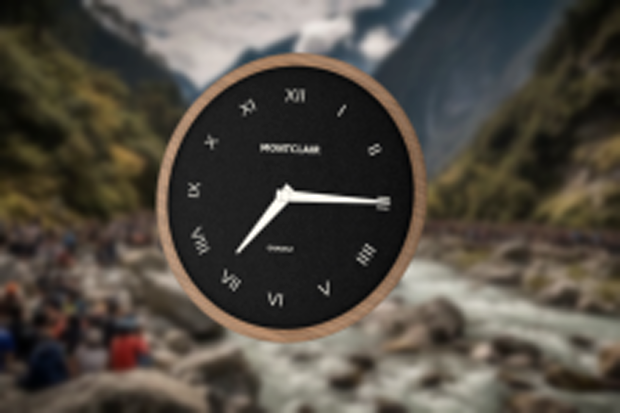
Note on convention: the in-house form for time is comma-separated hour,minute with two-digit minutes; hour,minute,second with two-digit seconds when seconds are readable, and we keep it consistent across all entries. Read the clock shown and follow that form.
7,15
